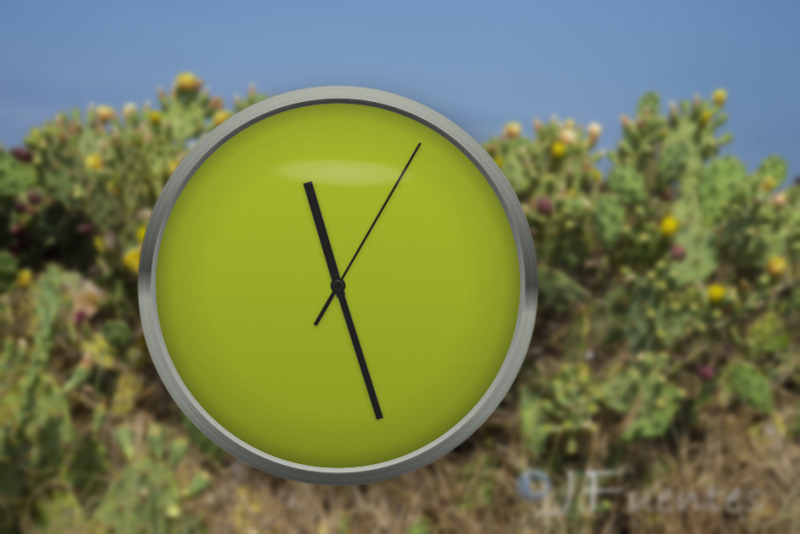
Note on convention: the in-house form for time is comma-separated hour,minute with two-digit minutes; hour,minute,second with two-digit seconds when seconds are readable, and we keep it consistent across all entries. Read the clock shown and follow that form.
11,27,05
